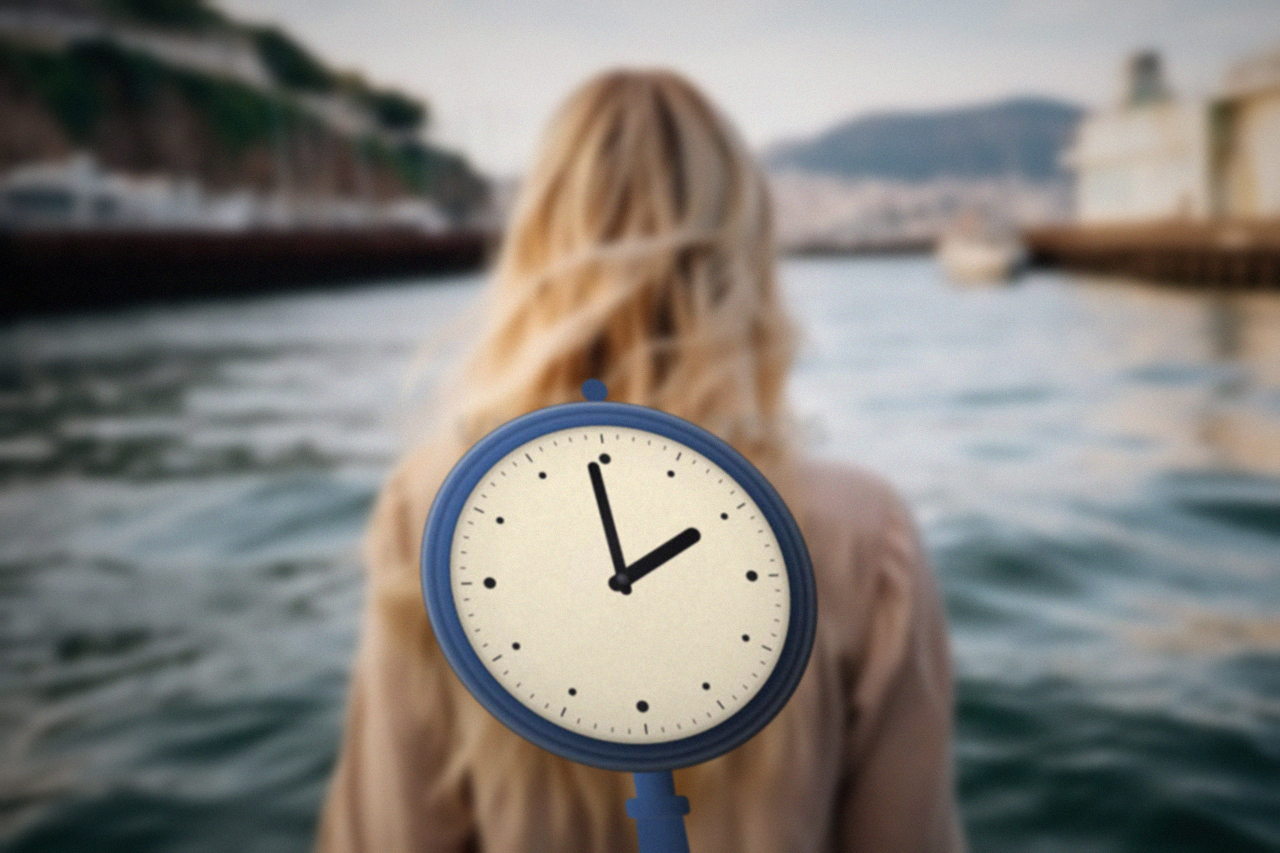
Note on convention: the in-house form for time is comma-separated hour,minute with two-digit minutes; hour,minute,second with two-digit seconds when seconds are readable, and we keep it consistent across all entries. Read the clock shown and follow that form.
1,59
